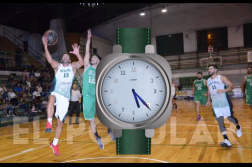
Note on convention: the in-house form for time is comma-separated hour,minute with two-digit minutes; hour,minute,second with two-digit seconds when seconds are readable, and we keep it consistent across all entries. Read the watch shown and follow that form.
5,23
